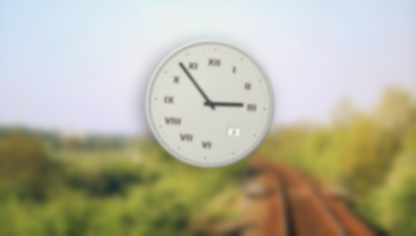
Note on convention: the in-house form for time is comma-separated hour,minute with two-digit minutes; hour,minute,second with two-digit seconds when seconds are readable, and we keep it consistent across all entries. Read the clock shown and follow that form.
2,53
